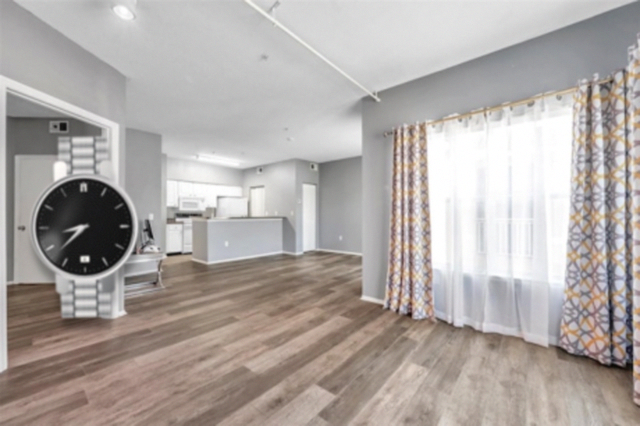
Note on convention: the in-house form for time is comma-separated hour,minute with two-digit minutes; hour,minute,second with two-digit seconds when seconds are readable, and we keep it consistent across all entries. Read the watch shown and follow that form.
8,38
